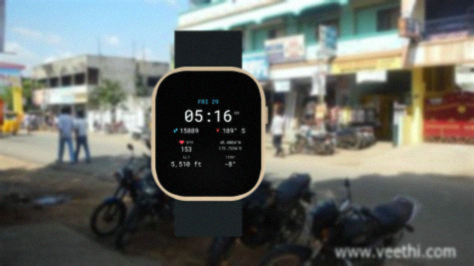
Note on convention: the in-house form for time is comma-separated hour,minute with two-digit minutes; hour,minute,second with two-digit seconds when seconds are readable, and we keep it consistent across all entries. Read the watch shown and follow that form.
5,16
